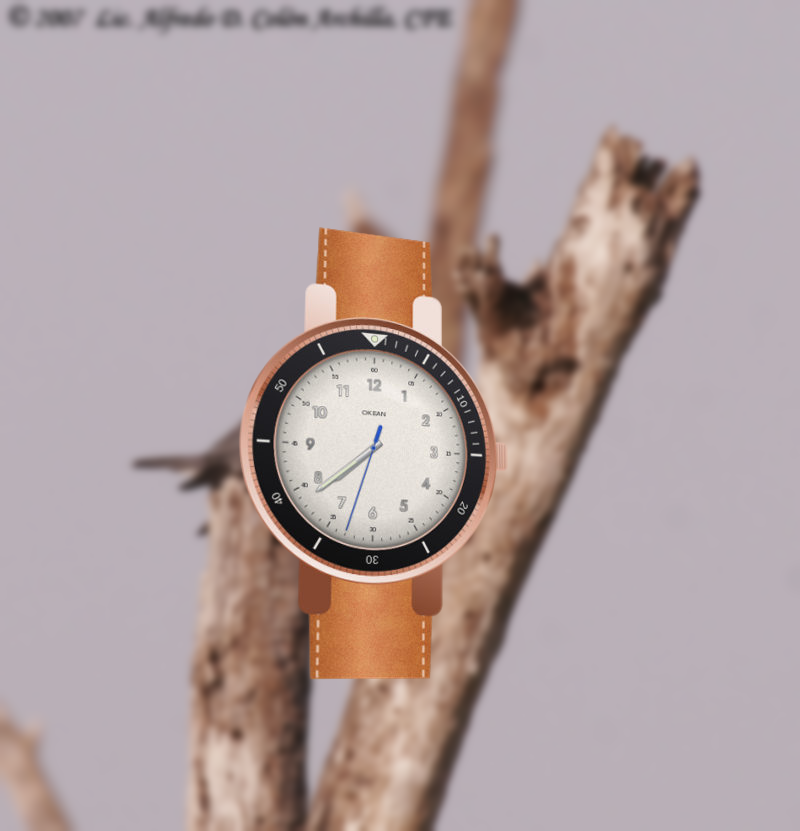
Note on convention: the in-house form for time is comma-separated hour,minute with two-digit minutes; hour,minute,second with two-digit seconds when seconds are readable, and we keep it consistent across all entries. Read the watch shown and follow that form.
7,38,33
